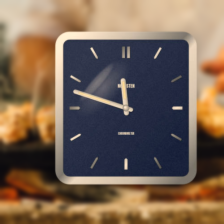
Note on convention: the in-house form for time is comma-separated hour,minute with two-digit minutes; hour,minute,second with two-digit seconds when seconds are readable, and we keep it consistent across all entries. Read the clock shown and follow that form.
11,48
